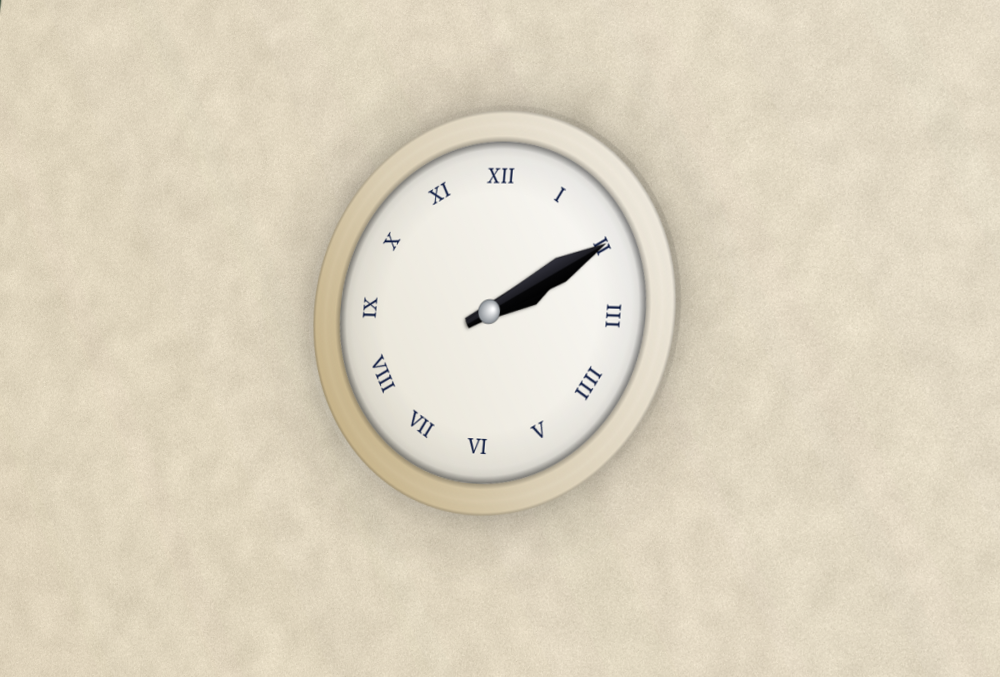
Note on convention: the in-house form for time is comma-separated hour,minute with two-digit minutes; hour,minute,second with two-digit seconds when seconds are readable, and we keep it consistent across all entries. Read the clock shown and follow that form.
2,10
